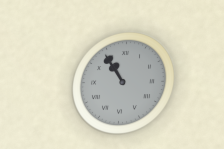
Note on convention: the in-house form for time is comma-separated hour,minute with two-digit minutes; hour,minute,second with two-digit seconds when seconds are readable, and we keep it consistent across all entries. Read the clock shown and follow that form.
10,54
